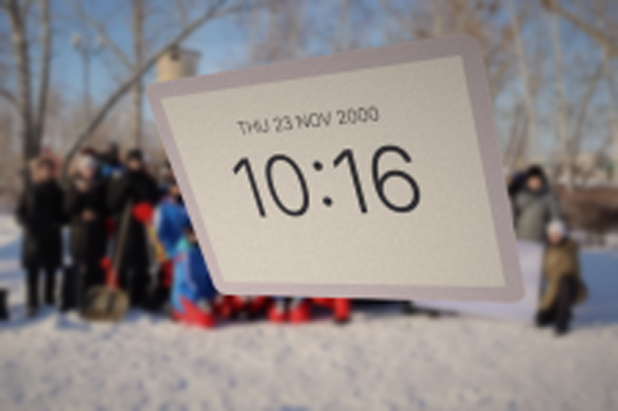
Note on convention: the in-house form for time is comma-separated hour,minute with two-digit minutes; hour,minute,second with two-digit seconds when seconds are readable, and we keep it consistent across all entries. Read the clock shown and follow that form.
10,16
